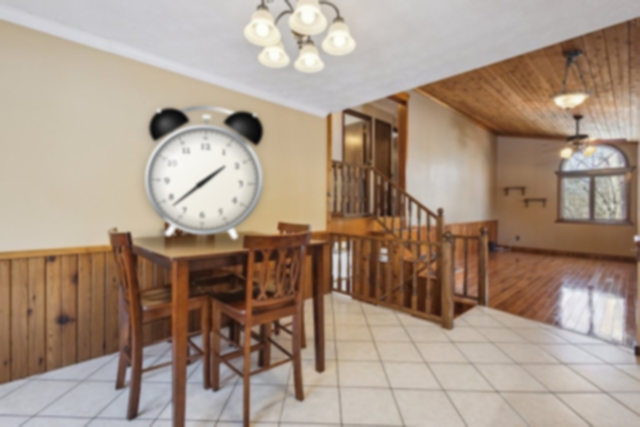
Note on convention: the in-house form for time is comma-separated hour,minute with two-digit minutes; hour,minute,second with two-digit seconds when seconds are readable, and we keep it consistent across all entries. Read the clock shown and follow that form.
1,38
